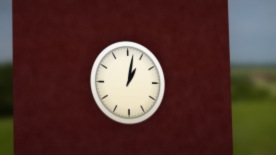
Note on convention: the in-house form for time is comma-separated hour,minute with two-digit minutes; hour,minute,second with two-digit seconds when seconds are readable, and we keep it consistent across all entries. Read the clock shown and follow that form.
1,02
